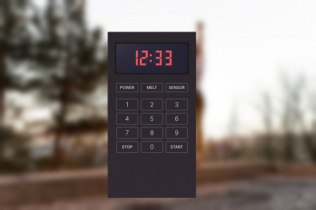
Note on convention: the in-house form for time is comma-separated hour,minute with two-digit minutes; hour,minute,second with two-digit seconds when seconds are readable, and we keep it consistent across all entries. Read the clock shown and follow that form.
12,33
